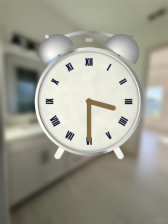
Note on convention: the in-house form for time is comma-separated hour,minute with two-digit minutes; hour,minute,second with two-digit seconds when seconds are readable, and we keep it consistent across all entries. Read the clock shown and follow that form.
3,30
